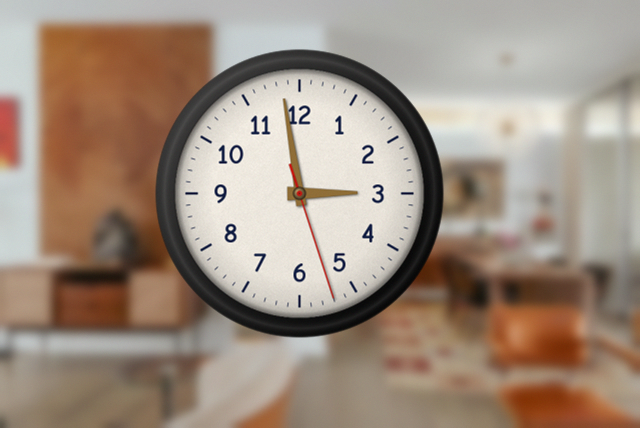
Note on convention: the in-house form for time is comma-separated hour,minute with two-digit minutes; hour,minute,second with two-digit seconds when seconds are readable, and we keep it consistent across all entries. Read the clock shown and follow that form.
2,58,27
